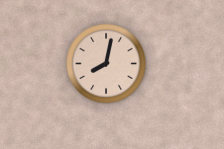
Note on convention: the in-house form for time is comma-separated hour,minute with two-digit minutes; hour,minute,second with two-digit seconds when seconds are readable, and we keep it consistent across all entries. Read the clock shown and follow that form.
8,02
